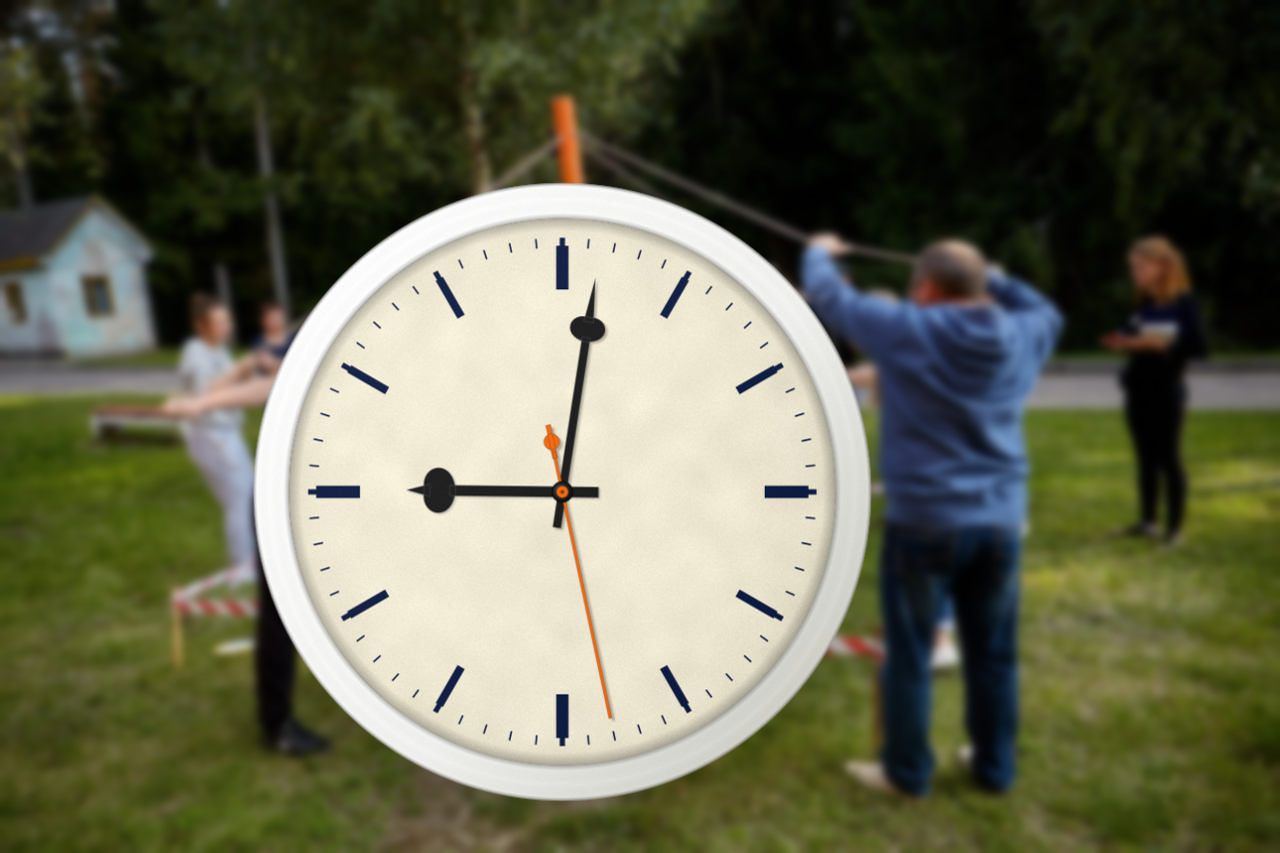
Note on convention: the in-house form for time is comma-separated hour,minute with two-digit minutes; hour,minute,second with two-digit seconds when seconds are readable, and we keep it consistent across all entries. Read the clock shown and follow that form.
9,01,28
